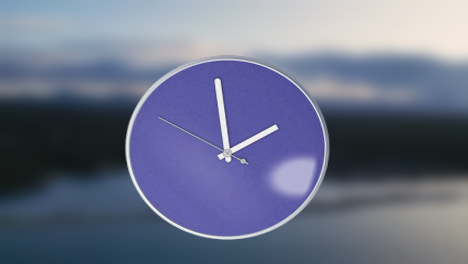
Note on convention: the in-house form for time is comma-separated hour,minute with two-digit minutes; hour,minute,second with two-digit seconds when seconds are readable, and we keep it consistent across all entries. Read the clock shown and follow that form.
1,58,50
